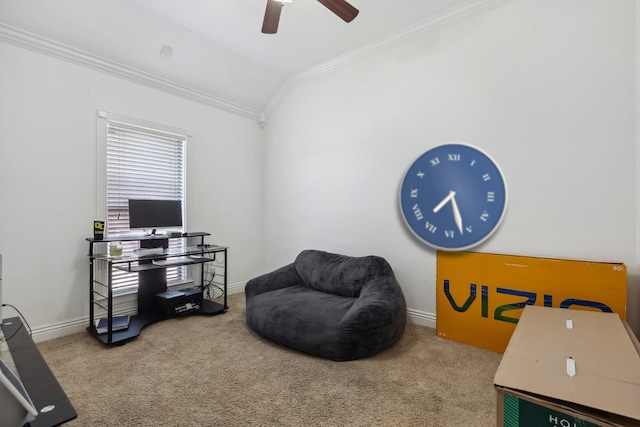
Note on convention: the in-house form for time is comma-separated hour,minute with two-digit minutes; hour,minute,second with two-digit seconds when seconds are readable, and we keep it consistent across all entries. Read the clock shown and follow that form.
7,27
